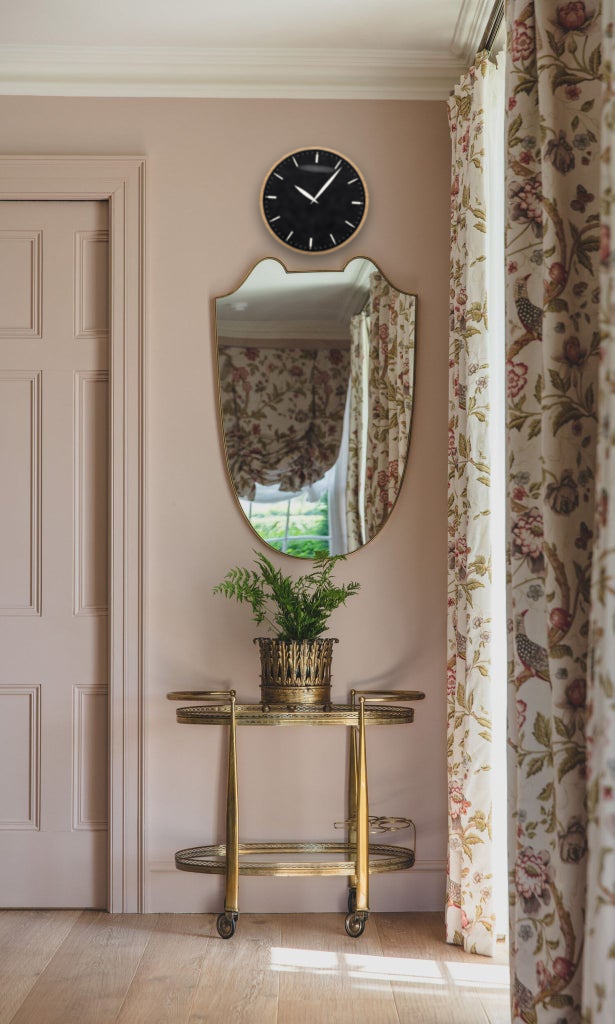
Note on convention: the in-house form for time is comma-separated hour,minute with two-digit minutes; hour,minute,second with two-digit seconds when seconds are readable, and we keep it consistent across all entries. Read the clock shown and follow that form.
10,06
